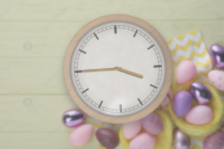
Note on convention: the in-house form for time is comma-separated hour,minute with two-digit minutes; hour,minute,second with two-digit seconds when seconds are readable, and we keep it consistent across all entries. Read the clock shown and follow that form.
3,45
